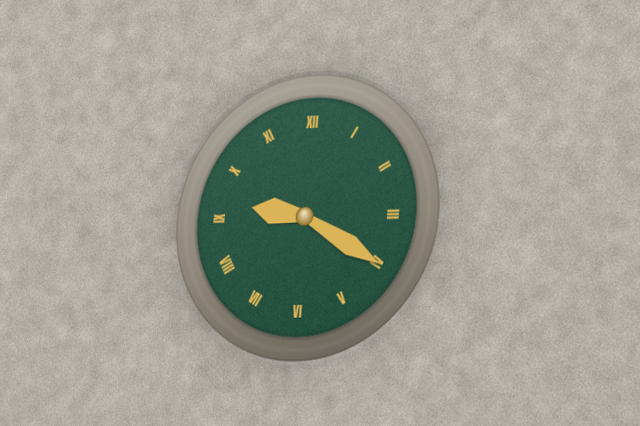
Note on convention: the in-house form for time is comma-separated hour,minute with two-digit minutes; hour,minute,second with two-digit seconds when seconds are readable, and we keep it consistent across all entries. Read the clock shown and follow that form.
9,20
